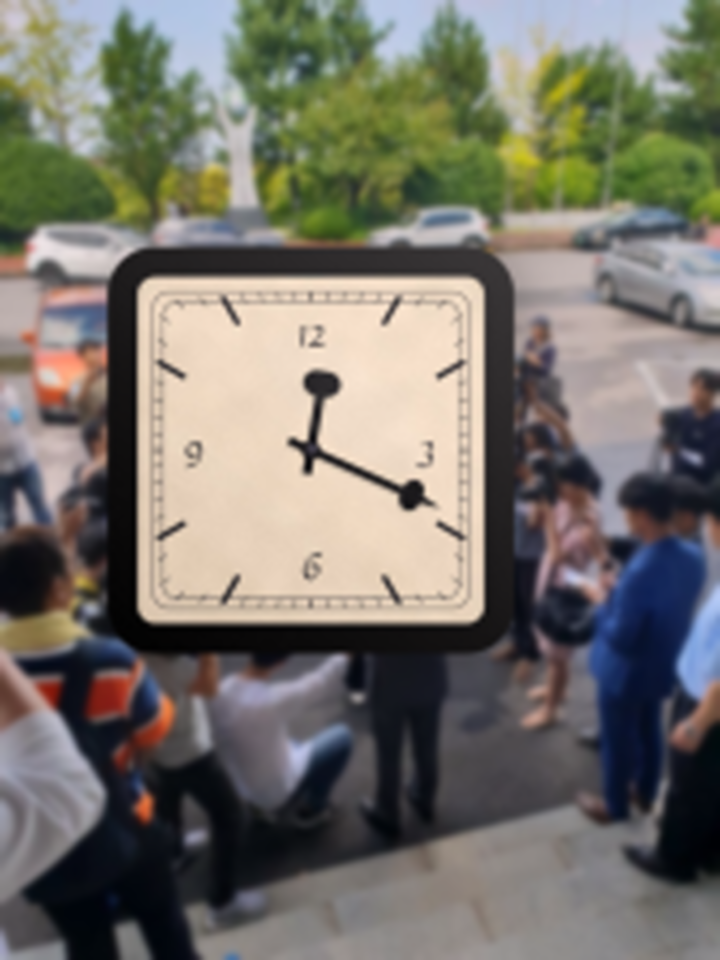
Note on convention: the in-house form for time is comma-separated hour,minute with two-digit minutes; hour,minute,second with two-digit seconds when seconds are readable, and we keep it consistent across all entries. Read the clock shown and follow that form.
12,19
